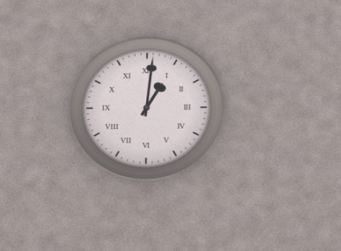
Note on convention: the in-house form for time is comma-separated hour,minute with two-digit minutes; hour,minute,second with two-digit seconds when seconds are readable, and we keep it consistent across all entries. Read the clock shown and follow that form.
1,01
